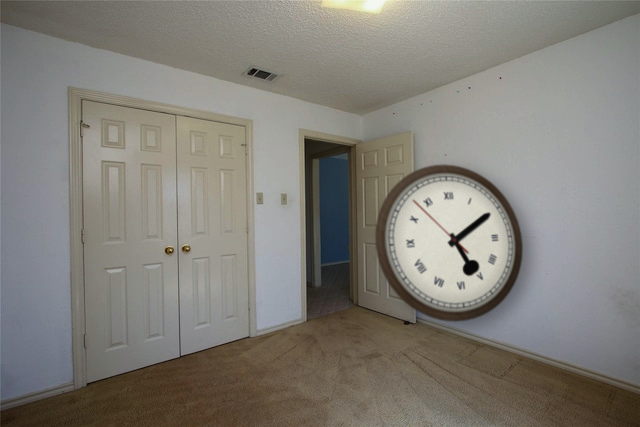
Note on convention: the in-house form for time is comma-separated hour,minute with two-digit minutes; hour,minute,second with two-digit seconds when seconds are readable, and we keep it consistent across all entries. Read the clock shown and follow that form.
5,09,53
